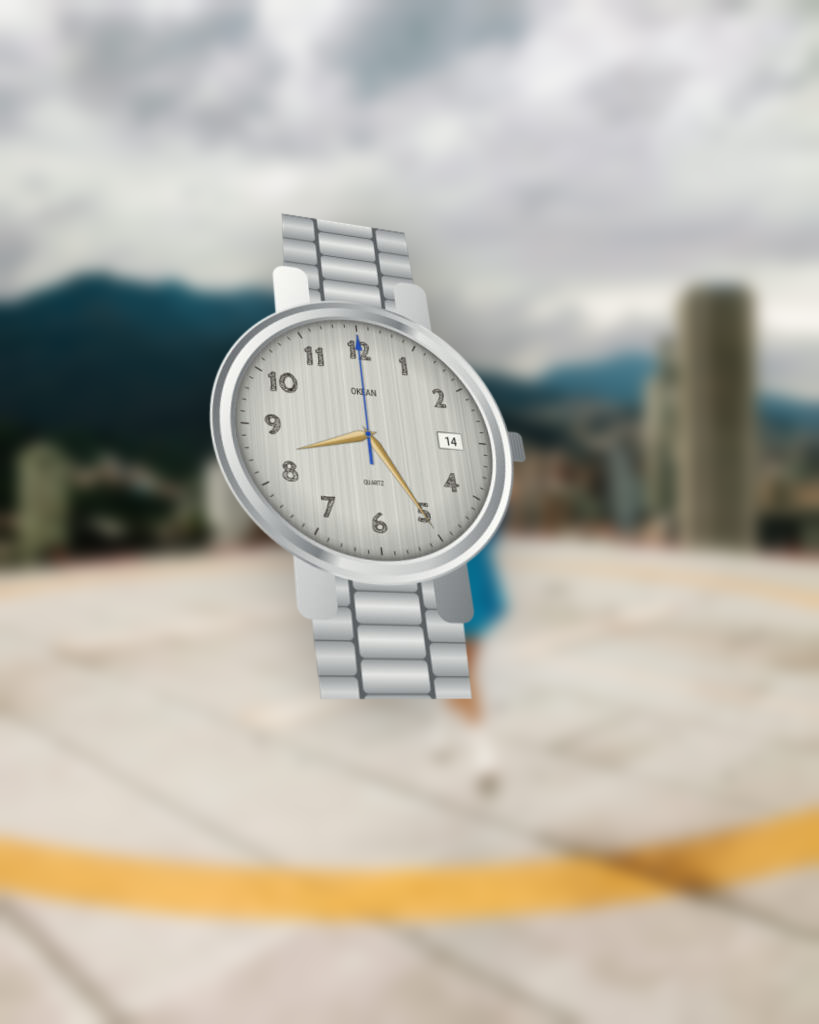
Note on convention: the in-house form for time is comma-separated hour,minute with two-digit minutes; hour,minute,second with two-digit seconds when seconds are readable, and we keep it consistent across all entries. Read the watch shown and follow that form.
8,25,00
